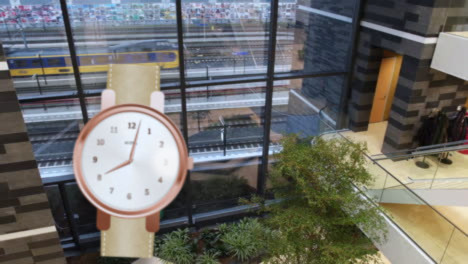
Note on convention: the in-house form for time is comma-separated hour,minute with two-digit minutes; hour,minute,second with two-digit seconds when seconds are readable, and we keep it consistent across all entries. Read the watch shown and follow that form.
8,02
